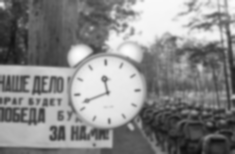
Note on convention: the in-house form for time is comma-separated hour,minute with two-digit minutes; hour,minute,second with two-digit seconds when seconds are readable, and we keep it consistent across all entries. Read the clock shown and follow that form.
11,42
